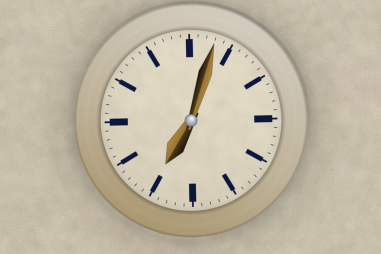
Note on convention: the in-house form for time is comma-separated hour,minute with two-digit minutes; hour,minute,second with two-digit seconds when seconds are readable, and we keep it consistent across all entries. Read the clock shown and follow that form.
7,03
